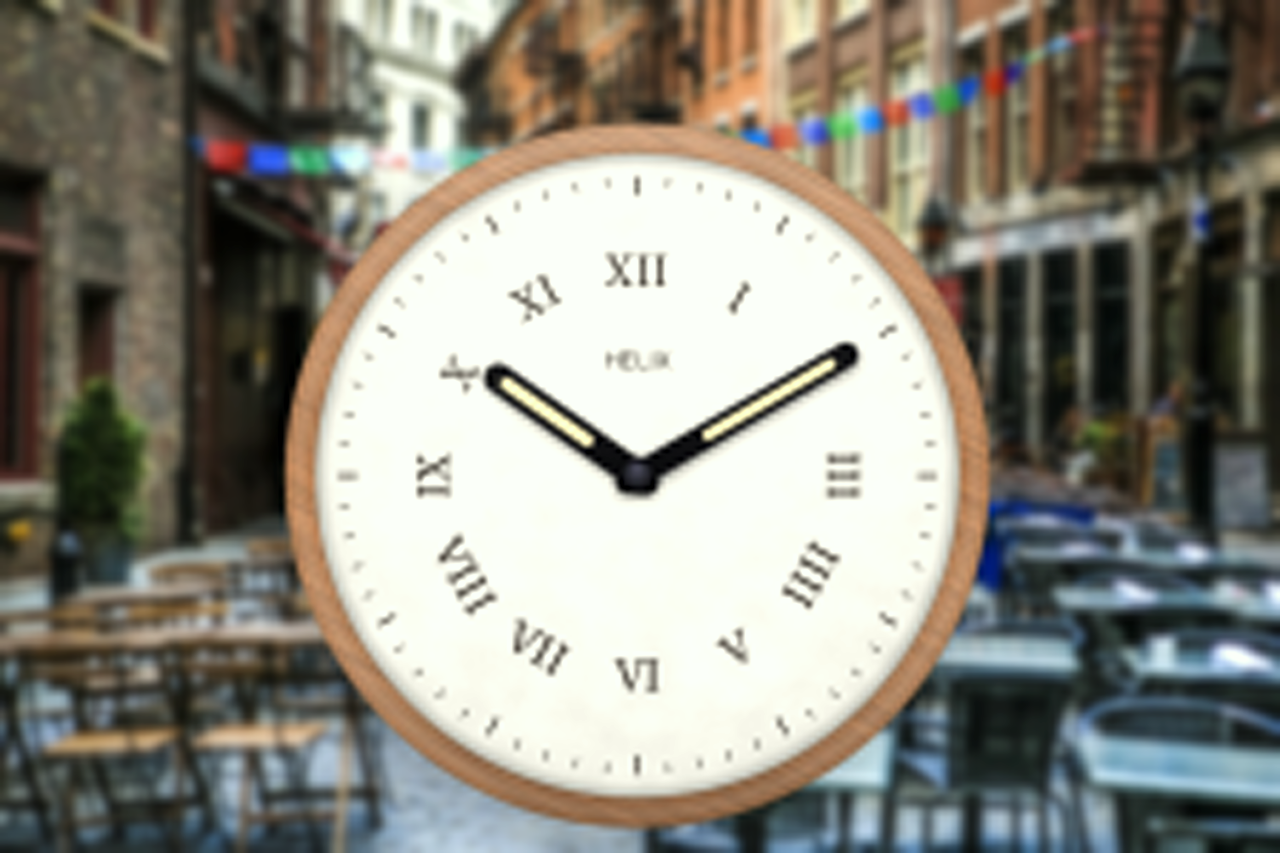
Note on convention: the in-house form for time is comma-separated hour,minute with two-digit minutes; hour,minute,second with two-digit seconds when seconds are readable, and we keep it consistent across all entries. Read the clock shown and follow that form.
10,10
